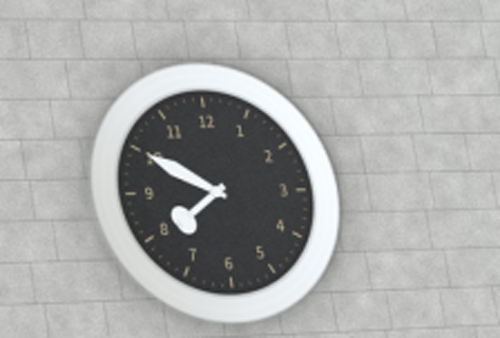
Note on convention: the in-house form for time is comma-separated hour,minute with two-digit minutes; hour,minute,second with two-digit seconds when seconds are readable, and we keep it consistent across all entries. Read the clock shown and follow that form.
7,50
